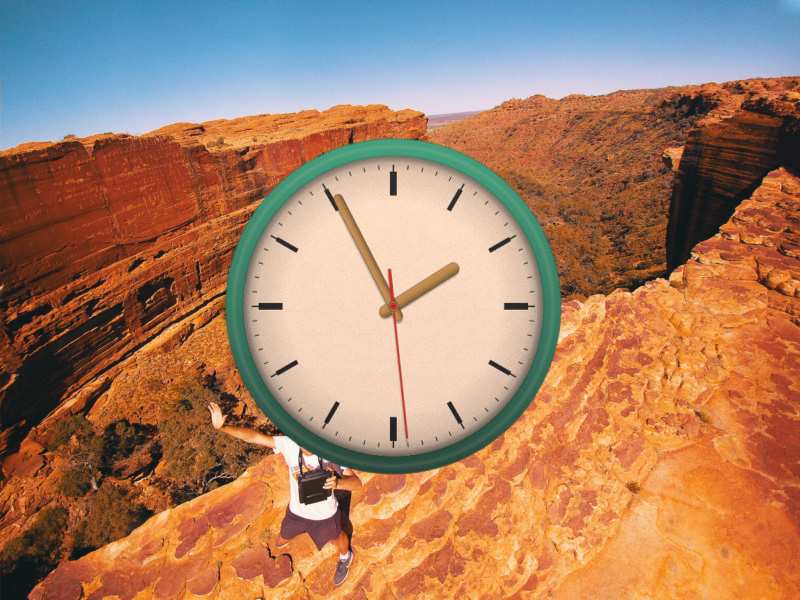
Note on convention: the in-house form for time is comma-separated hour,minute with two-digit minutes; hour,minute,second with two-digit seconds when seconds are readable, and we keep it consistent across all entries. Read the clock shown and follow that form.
1,55,29
